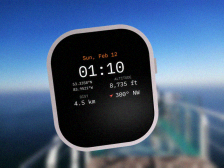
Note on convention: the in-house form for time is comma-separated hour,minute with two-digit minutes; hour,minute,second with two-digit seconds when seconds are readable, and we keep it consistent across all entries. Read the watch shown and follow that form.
1,10
